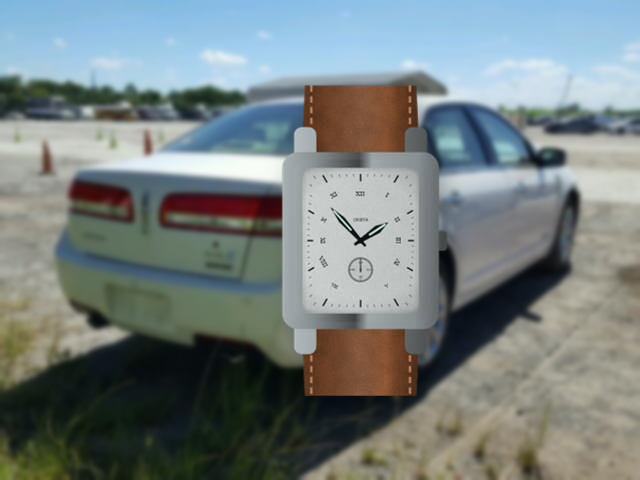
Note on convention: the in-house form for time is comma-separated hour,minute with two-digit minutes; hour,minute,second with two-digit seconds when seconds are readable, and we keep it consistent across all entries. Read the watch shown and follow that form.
1,53
